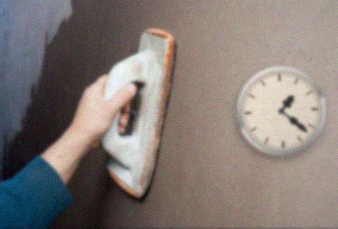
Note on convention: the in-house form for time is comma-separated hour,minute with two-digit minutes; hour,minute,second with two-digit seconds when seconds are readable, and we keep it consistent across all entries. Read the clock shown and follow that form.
1,22
